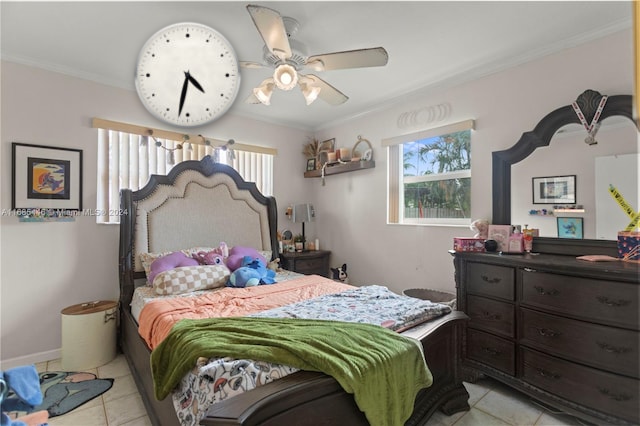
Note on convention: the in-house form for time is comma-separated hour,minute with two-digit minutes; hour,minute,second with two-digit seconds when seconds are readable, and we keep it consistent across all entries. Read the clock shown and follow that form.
4,32
